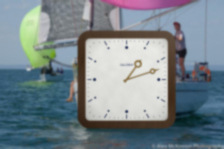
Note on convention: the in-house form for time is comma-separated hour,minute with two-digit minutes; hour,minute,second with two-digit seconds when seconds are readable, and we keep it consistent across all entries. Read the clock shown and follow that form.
1,12
